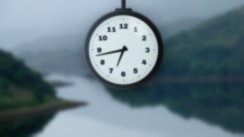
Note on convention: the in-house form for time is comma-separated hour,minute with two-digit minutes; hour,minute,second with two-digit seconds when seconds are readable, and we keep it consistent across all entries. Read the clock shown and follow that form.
6,43
